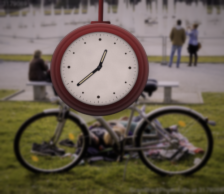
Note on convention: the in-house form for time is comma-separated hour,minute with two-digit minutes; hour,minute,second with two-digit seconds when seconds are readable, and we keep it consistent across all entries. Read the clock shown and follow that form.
12,38
